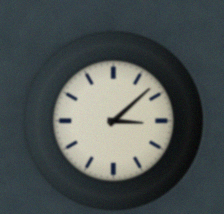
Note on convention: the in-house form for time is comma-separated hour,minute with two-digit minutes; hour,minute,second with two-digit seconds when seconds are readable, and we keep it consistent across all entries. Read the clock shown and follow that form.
3,08
